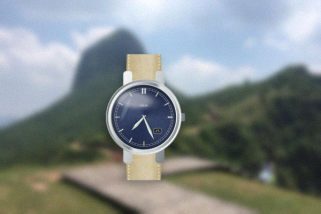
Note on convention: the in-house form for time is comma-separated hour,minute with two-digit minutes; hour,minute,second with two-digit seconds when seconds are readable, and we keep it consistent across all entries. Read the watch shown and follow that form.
7,26
